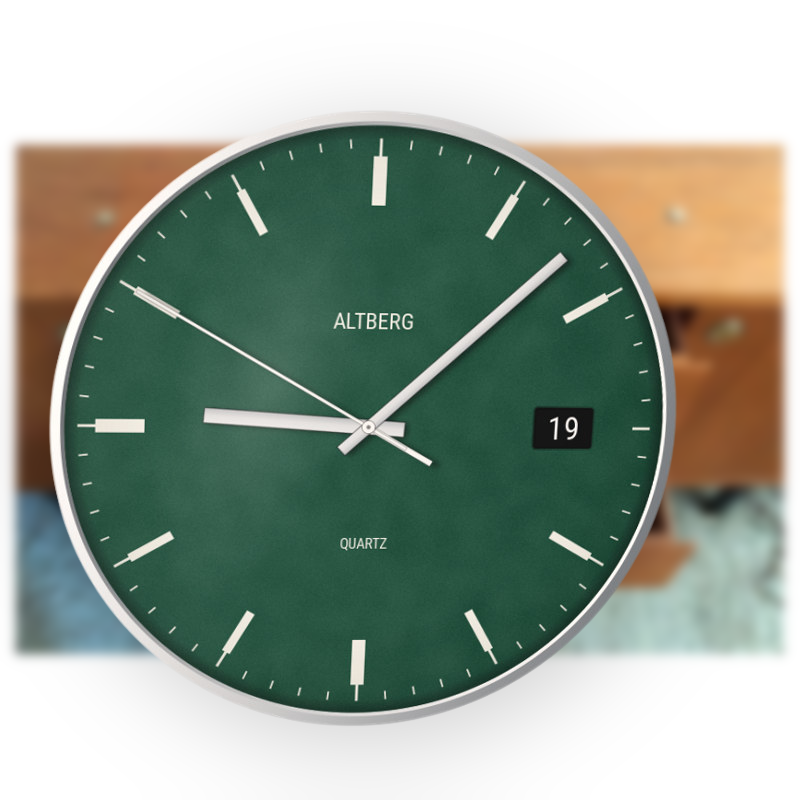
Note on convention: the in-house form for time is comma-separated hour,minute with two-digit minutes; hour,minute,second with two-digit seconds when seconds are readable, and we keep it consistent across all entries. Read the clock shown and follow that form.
9,07,50
